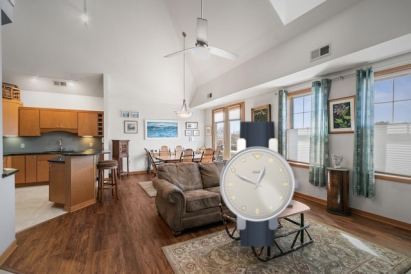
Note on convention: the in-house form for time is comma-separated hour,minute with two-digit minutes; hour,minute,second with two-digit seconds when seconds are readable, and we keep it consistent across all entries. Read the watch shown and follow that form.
12,49
